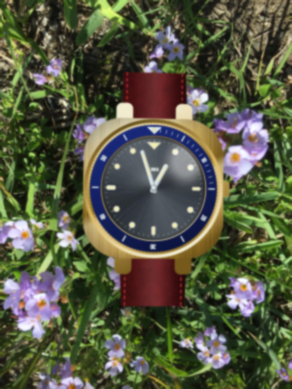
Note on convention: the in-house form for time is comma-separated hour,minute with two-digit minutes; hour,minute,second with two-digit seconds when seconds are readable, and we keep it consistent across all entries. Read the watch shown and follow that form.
12,57
